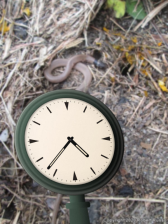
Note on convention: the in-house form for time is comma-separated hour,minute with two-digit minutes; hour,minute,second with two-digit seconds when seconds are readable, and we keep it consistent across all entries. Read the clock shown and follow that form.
4,37
